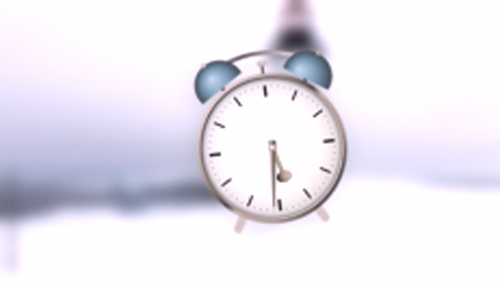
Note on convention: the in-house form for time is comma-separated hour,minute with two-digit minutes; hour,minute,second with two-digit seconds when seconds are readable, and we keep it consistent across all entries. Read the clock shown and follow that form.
5,31
